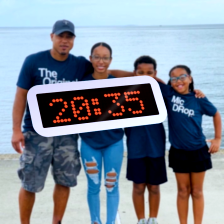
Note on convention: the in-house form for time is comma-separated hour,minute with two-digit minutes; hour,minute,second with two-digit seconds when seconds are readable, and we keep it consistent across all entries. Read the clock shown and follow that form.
20,35
